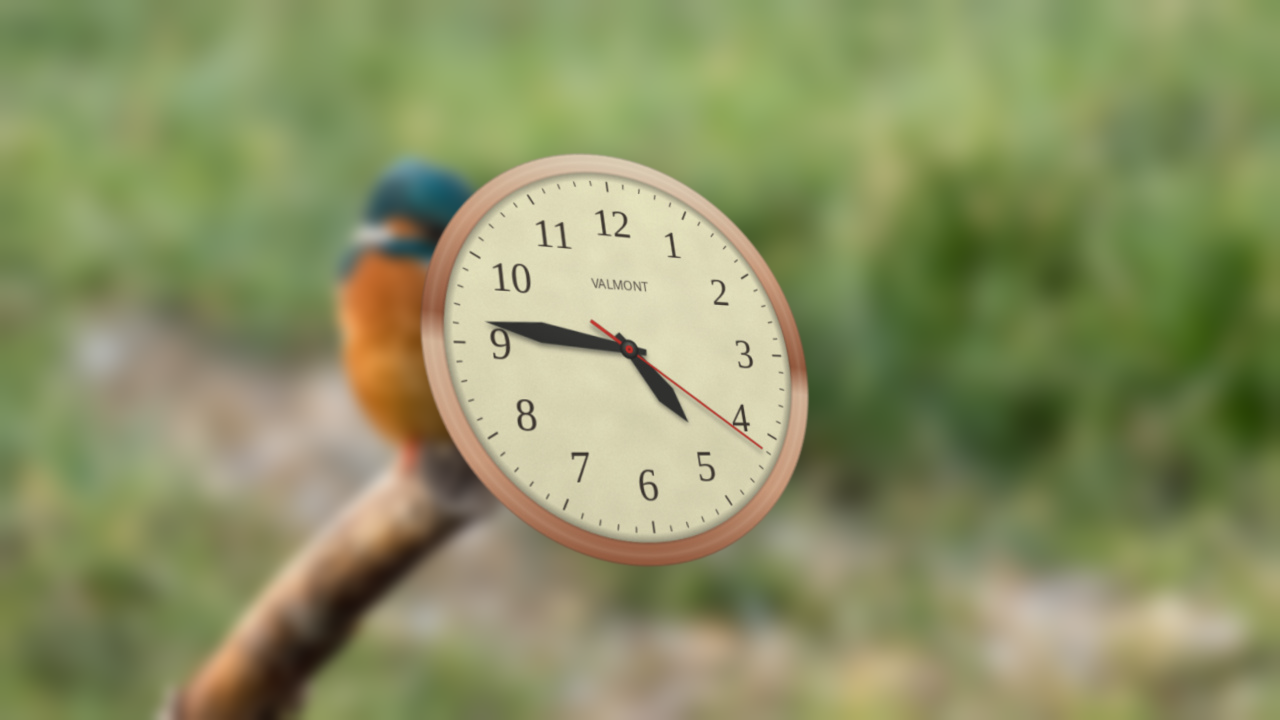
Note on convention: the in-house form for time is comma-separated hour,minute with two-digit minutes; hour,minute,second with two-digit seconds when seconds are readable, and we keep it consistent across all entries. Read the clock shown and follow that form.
4,46,21
